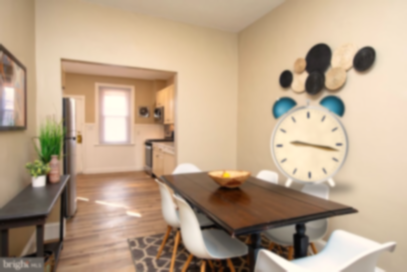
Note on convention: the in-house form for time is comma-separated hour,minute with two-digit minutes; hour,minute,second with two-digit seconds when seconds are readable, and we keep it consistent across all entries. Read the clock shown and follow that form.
9,17
